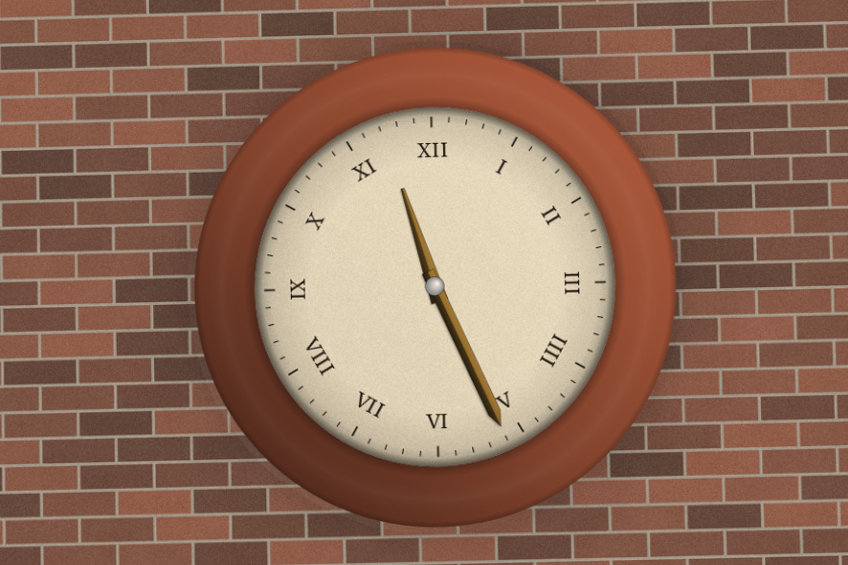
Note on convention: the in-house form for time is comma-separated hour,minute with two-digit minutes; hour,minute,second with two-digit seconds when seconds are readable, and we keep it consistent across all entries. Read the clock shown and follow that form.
11,26
